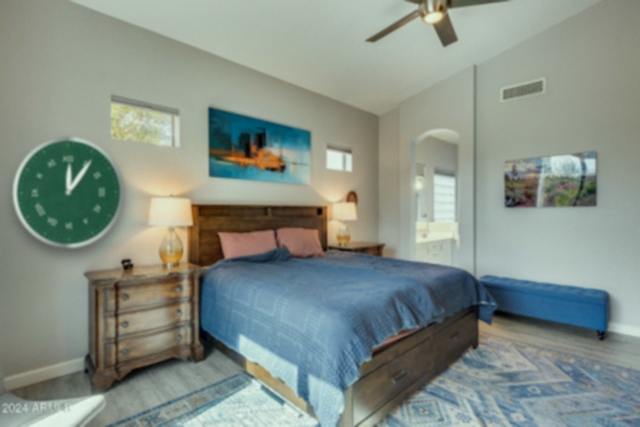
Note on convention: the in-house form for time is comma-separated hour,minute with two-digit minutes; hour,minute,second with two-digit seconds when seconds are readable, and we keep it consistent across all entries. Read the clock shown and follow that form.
12,06
